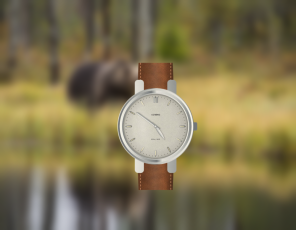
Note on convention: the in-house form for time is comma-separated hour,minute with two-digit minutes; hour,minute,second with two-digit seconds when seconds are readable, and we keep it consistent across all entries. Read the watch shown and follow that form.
4,51
